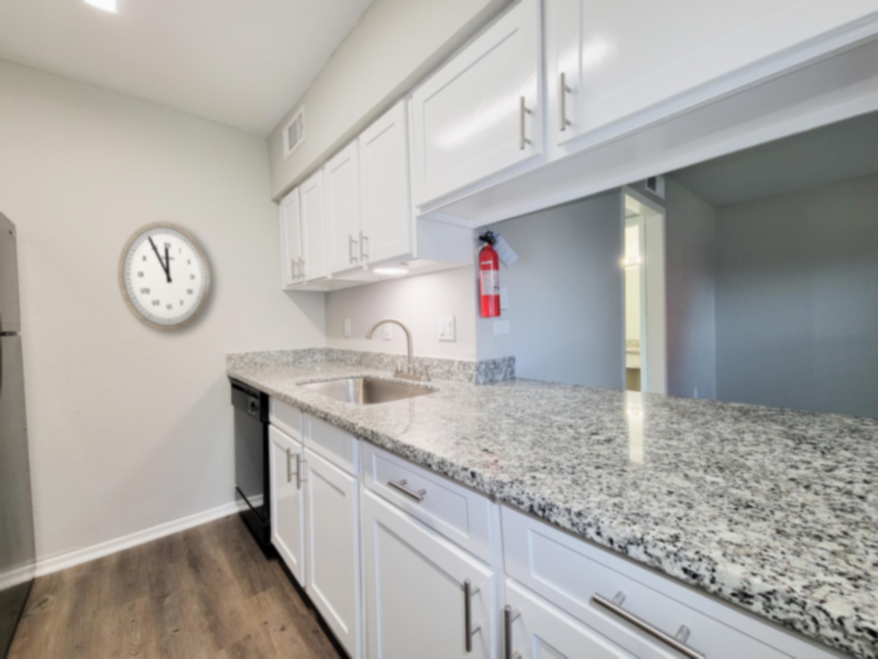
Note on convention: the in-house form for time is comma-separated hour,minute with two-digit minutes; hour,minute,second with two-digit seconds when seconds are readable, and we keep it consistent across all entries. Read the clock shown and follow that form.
11,55
